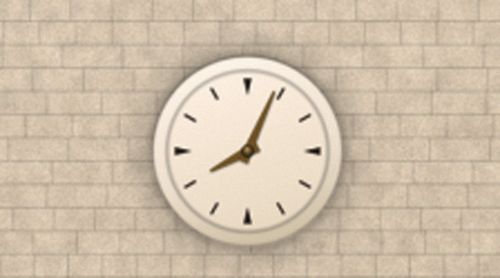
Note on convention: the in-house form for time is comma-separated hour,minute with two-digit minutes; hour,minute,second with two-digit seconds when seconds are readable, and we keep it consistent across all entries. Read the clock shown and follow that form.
8,04
